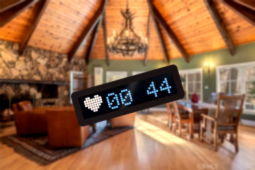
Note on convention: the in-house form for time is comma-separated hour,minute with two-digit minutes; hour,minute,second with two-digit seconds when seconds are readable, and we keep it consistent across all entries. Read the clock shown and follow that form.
0,44
